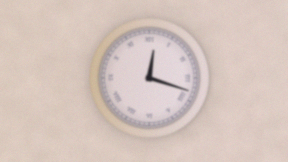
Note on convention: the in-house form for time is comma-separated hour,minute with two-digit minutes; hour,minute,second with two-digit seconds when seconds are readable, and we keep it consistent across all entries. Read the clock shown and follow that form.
12,18
